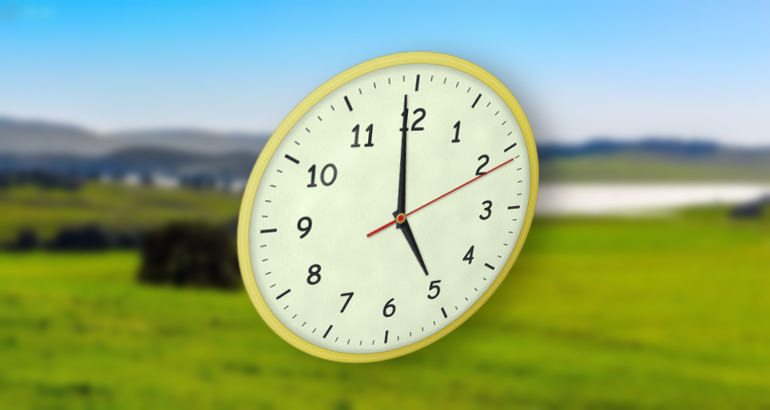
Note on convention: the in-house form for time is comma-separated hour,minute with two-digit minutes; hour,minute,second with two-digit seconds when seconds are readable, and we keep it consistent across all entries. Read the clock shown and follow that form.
4,59,11
